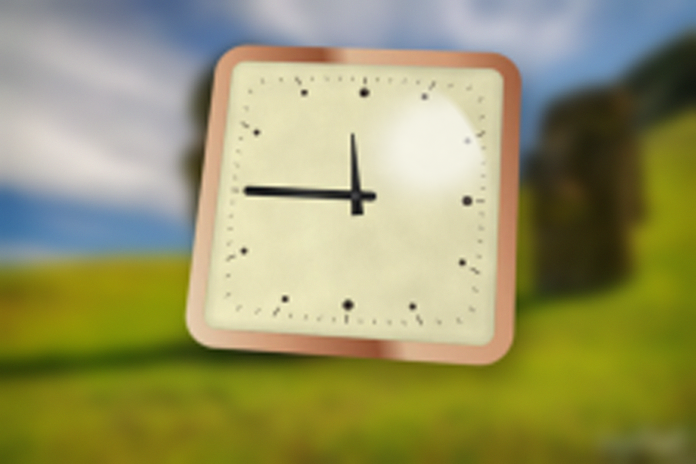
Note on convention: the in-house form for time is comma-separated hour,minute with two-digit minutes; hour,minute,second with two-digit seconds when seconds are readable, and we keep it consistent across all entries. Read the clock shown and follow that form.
11,45
